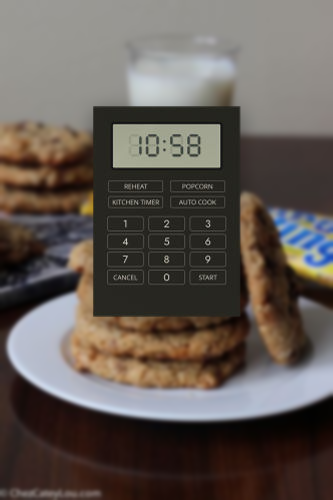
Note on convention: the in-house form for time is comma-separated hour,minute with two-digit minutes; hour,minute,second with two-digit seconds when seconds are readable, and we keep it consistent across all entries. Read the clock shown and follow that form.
10,58
